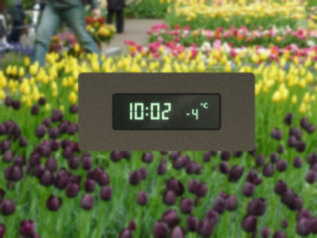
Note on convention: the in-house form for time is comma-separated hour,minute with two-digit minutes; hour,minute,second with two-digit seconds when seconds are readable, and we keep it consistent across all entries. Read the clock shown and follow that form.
10,02
